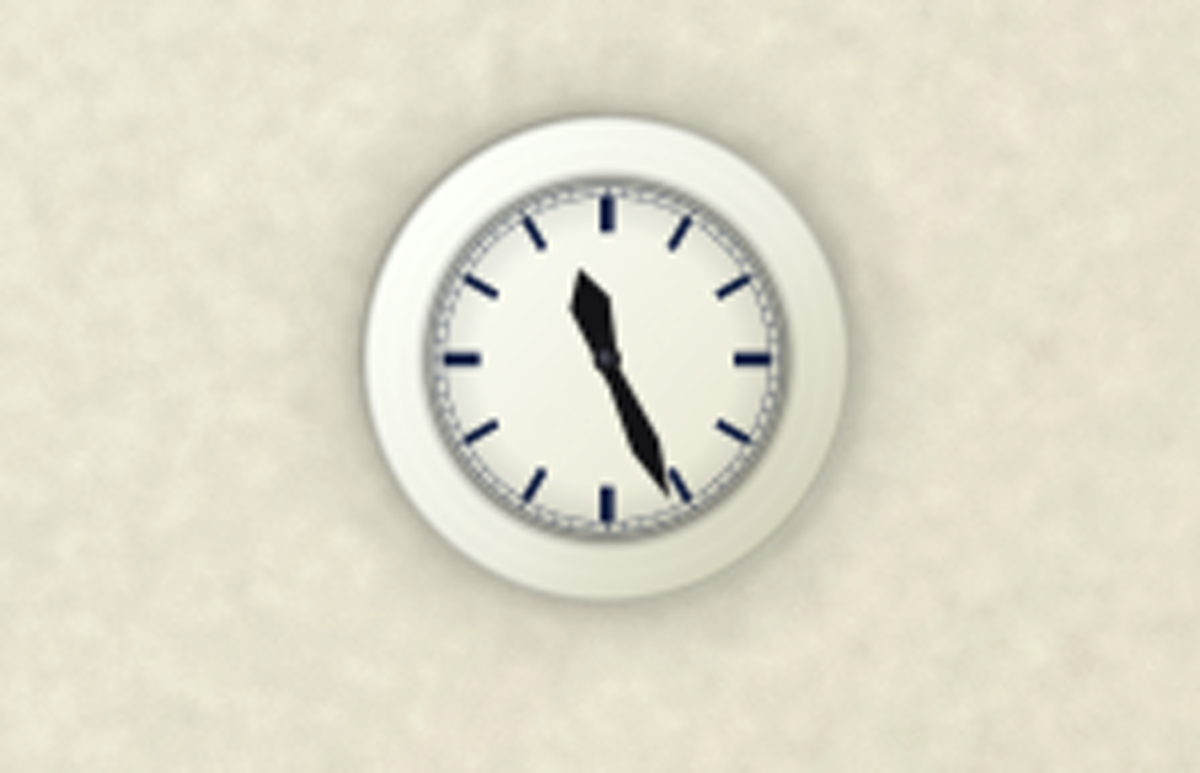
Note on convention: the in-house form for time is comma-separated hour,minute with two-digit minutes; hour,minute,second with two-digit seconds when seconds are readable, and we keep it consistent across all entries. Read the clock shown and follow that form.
11,26
